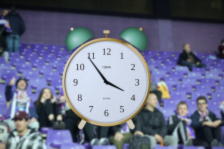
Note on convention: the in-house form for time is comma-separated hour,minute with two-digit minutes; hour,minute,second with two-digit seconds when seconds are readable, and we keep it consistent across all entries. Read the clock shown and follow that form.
3,54
